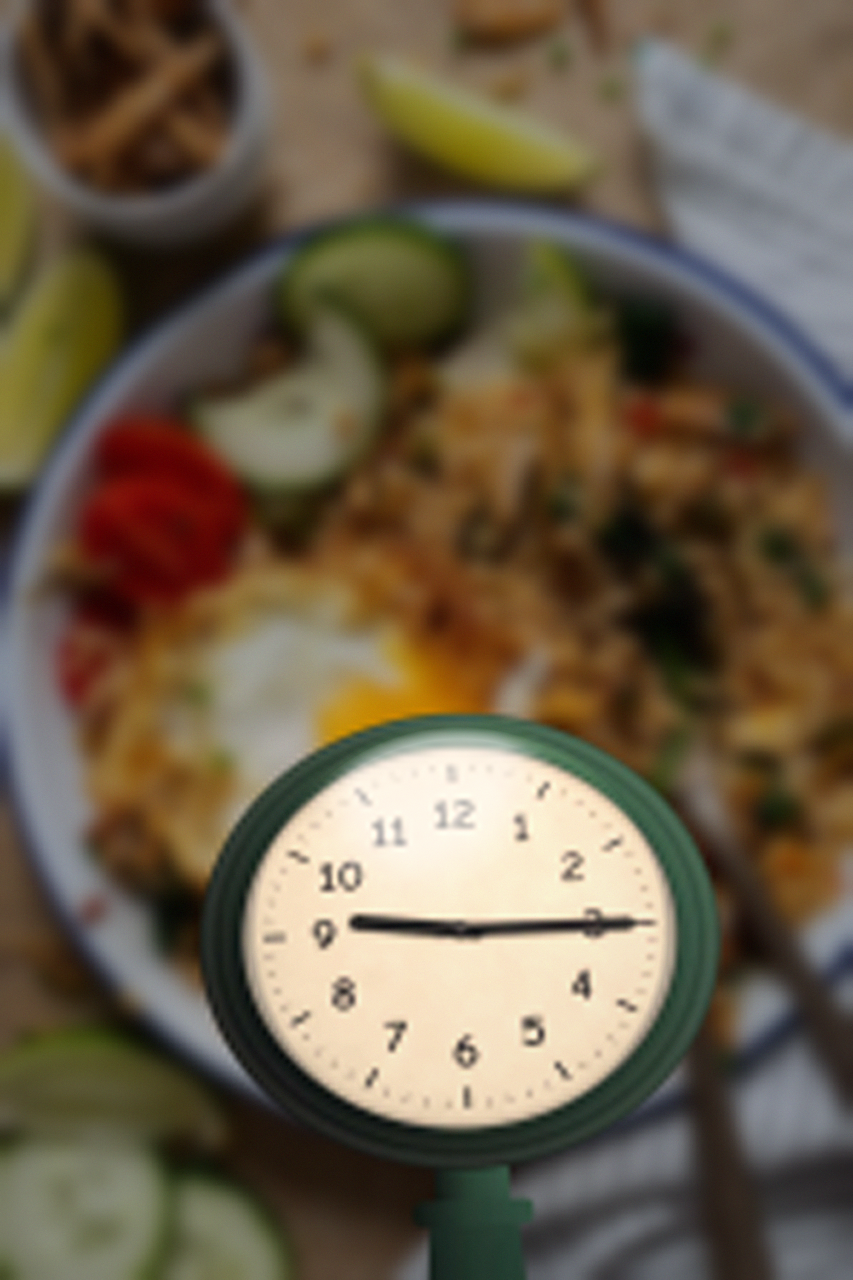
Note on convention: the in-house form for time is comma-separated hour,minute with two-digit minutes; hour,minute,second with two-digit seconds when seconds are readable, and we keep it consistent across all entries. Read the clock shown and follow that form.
9,15
